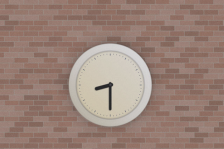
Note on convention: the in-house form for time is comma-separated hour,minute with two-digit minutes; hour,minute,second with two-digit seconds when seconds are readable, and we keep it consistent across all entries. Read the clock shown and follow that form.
8,30
